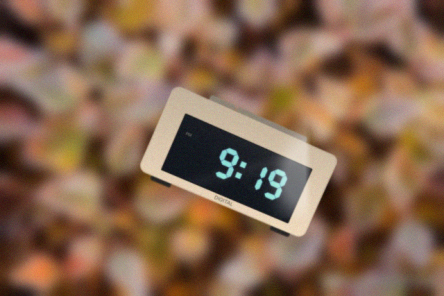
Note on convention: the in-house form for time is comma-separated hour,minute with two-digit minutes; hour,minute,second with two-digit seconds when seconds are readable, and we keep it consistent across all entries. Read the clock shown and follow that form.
9,19
